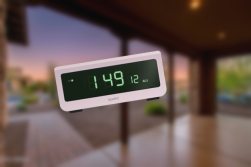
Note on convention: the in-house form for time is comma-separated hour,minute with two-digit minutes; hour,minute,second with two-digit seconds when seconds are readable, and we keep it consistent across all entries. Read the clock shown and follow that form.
1,49,12
